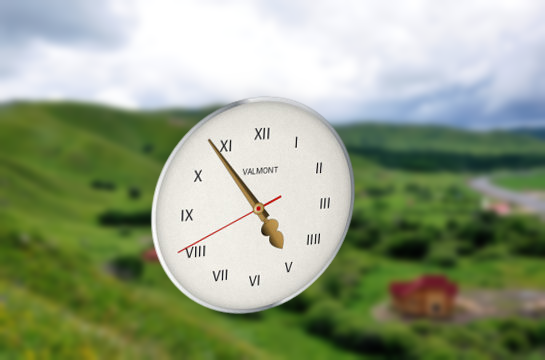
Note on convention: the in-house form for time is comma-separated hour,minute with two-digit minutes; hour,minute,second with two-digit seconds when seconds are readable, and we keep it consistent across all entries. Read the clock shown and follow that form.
4,53,41
